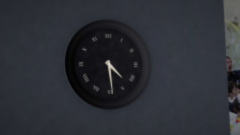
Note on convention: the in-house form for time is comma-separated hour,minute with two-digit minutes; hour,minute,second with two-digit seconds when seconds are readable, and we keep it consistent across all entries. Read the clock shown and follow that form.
4,29
